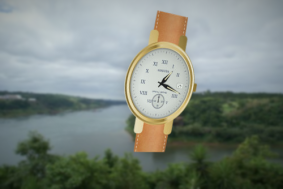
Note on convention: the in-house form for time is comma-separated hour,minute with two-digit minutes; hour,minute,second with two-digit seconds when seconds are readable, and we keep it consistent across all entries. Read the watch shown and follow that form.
1,18
